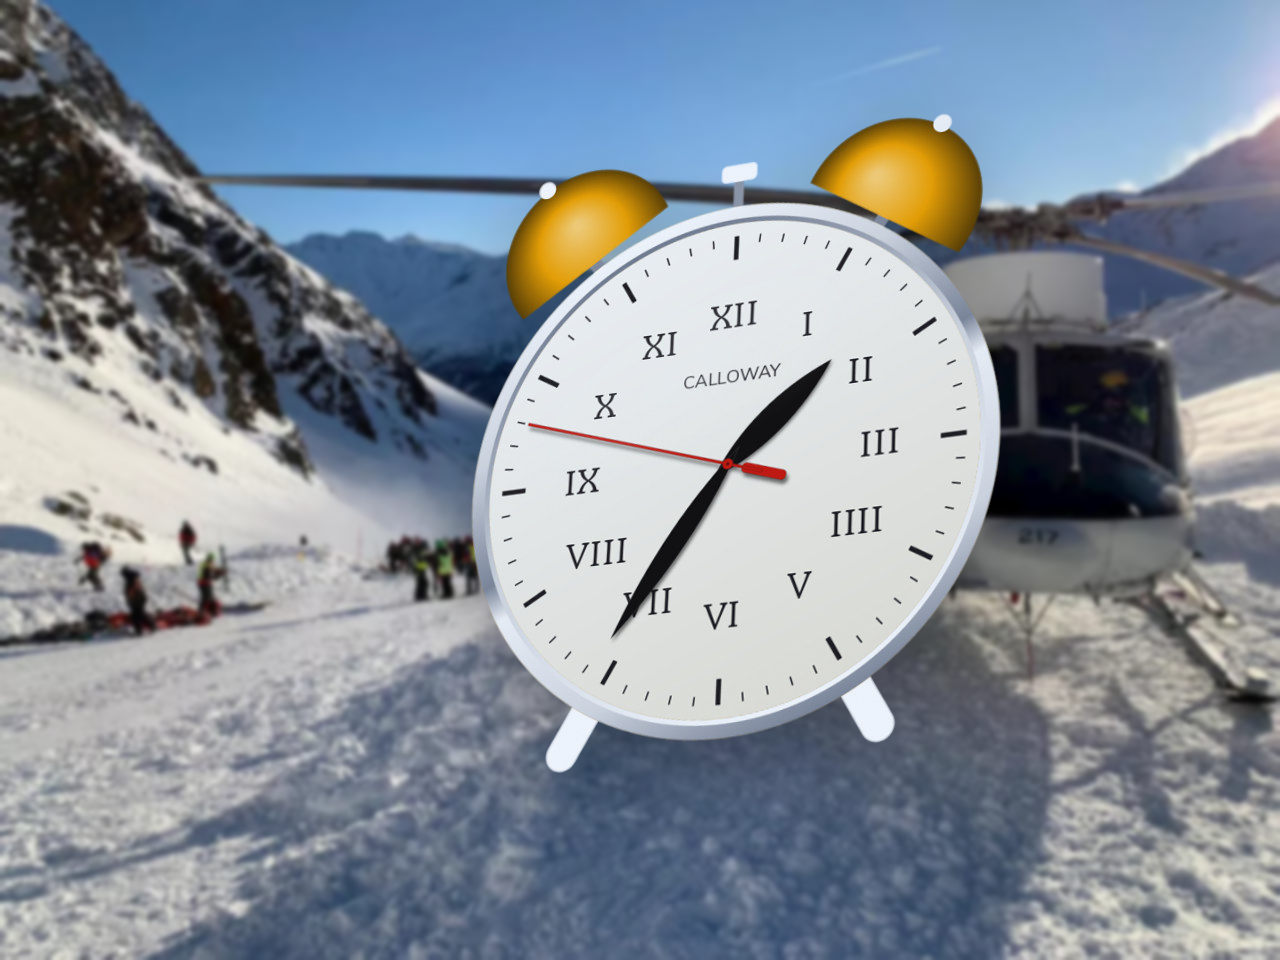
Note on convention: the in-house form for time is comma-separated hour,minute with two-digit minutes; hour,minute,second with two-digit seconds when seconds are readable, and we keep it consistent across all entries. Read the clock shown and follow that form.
1,35,48
